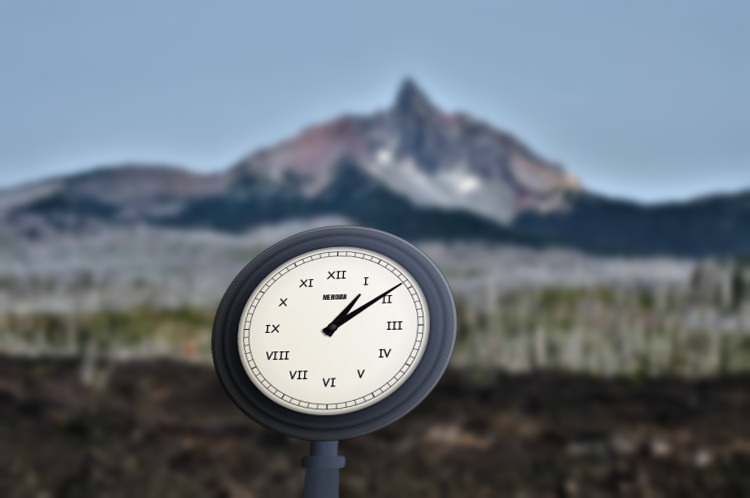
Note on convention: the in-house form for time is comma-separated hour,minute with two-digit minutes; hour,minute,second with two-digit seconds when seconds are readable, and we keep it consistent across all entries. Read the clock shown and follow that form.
1,09
